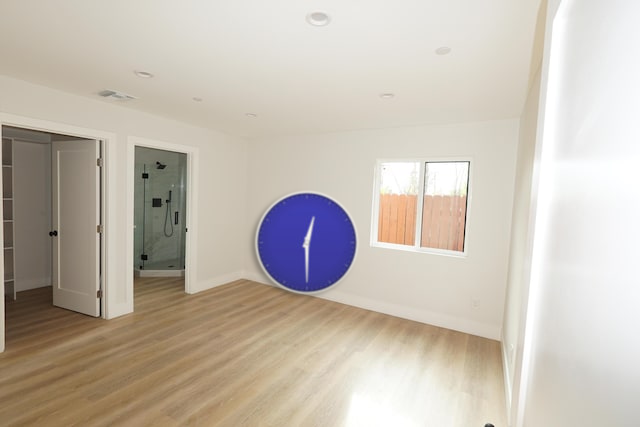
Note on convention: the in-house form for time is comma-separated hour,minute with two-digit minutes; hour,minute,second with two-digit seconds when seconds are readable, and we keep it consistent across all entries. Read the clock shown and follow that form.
12,30
